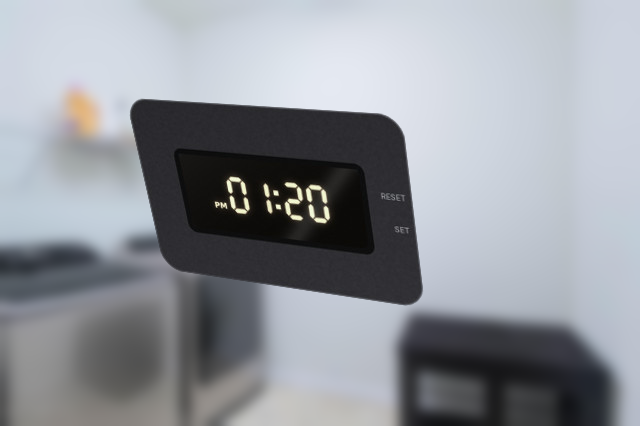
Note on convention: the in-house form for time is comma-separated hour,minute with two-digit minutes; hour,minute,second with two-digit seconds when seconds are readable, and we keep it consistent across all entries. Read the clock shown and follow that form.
1,20
